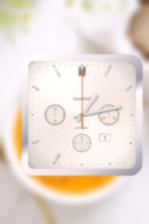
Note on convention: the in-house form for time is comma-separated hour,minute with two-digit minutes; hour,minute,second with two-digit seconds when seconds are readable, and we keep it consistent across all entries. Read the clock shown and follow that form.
1,13
